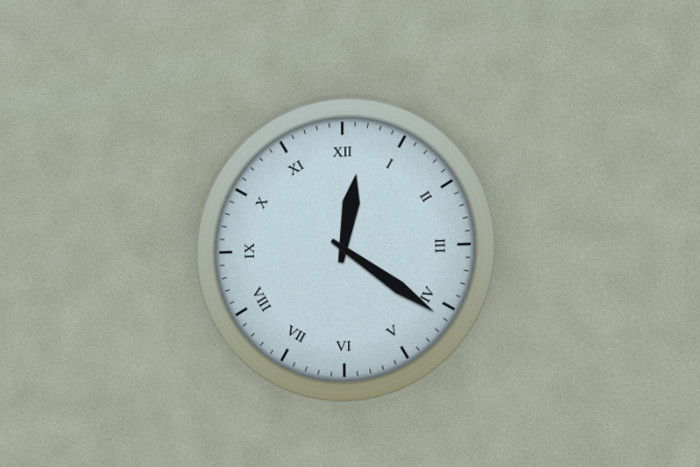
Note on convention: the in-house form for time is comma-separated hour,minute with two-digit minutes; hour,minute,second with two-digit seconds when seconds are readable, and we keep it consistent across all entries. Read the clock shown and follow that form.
12,21
